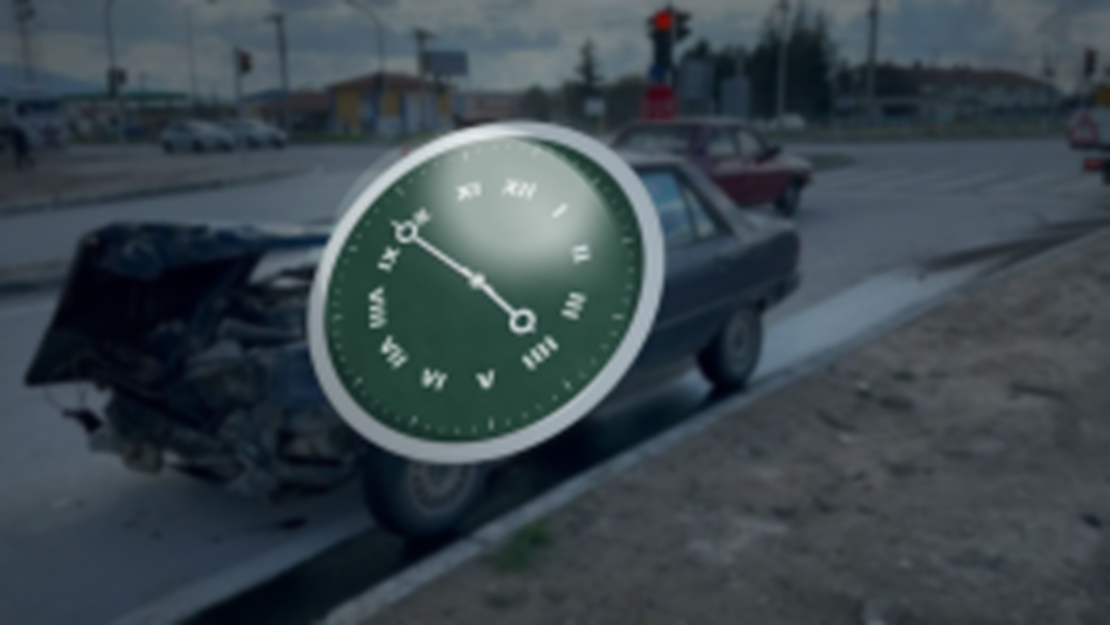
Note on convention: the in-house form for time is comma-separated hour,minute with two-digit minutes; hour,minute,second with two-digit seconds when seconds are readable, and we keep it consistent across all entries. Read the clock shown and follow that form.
3,48
